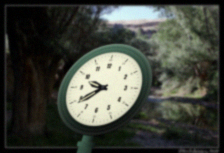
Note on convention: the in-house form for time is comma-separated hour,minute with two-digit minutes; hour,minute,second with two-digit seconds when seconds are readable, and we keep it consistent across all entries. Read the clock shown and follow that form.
9,39
